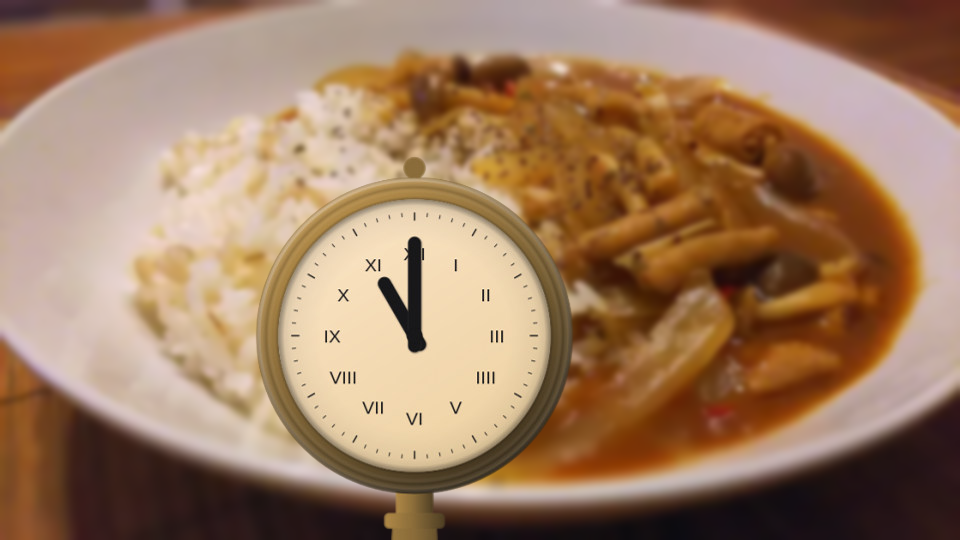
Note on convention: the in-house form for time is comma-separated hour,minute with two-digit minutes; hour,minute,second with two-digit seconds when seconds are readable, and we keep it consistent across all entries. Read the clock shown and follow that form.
11,00
